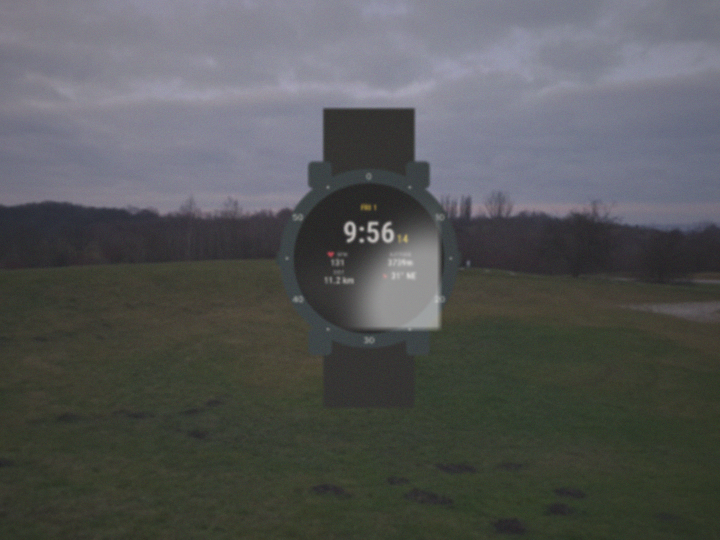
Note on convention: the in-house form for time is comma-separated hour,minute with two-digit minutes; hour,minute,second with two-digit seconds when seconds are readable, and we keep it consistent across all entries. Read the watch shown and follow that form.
9,56
